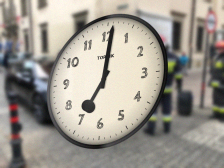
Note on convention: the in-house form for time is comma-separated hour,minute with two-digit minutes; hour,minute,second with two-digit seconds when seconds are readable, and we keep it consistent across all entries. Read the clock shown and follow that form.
7,01
